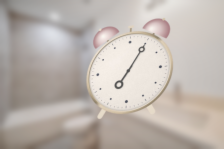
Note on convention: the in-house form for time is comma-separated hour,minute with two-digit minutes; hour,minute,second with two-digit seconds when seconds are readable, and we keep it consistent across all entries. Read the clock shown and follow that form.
7,05
